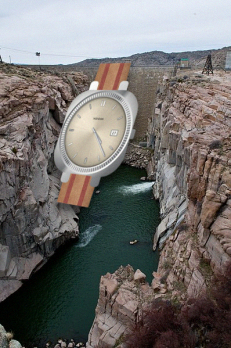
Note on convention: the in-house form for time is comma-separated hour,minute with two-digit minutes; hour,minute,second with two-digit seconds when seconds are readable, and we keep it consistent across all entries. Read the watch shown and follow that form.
4,23
